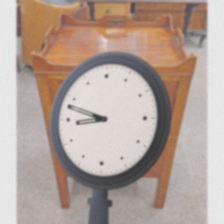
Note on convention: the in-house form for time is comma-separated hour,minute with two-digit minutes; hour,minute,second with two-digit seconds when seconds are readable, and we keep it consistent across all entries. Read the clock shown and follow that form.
8,48
